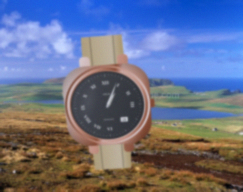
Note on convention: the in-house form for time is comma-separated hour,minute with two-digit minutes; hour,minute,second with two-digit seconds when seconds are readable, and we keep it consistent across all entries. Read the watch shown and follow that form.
1,04
